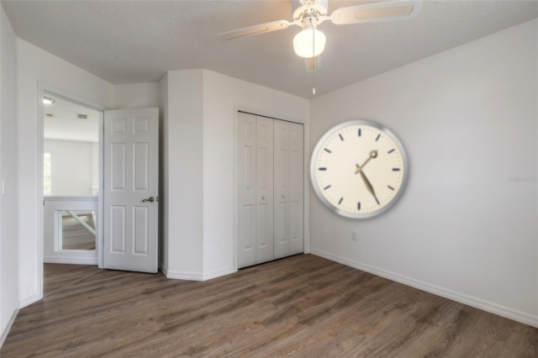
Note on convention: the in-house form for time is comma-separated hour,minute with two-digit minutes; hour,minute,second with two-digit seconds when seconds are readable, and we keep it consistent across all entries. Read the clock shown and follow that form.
1,25
